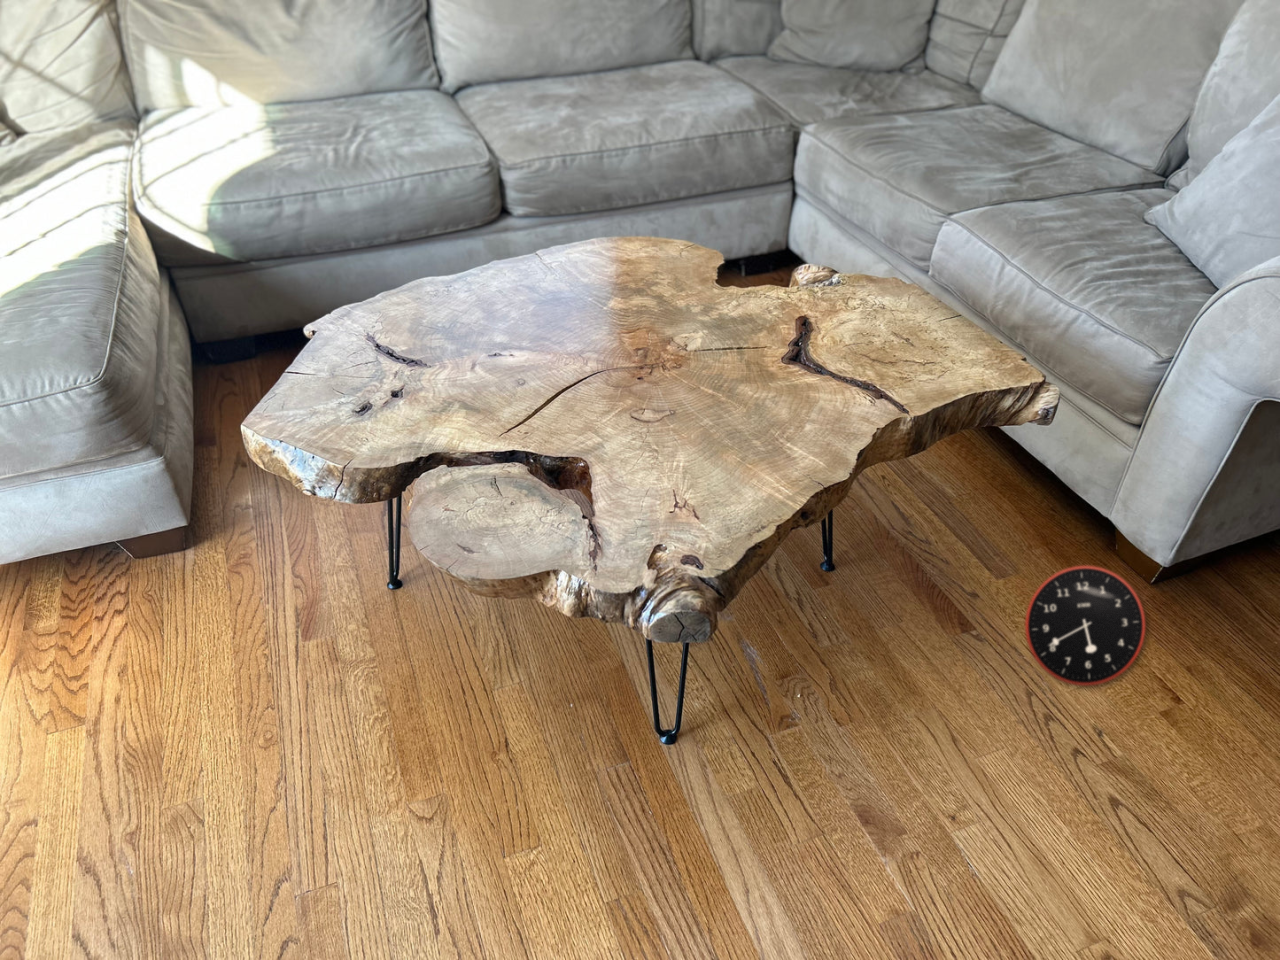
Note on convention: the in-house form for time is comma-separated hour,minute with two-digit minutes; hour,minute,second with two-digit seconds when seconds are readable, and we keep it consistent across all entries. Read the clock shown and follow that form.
5,41
